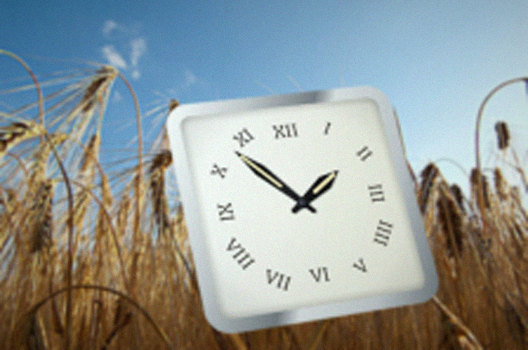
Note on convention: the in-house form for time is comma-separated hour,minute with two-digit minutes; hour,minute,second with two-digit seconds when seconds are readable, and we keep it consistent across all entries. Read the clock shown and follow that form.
1,53
